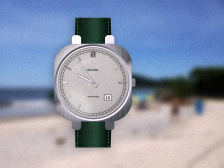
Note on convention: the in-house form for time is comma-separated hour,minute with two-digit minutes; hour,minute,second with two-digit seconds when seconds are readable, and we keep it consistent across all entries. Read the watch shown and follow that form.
9,54
